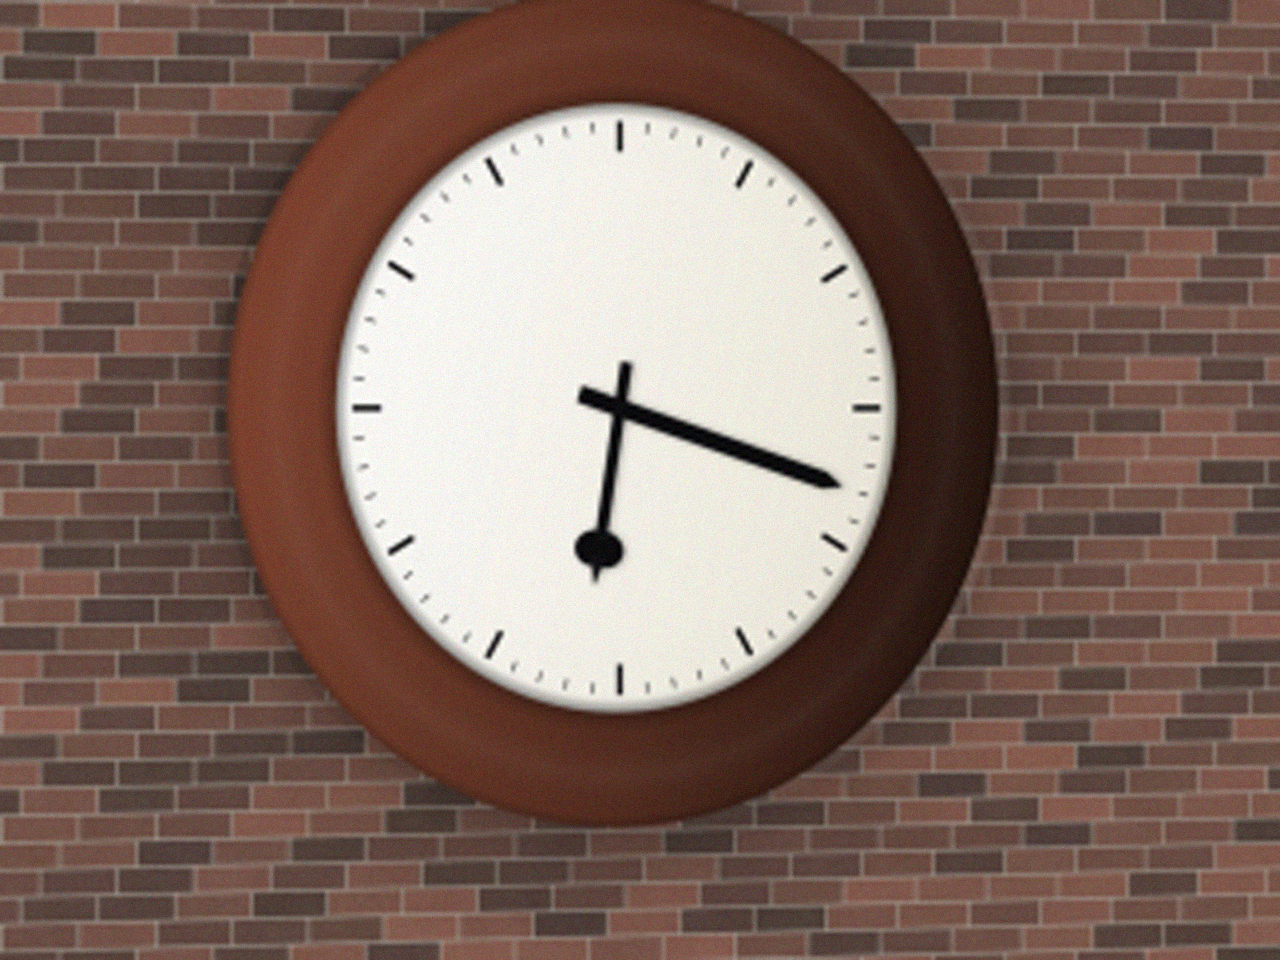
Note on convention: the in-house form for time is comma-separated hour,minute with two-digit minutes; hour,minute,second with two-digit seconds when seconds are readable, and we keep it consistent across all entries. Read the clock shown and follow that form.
6,18
